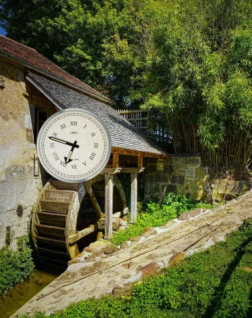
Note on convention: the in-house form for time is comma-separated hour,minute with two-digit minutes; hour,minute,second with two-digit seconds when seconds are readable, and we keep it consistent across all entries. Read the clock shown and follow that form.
6,48
